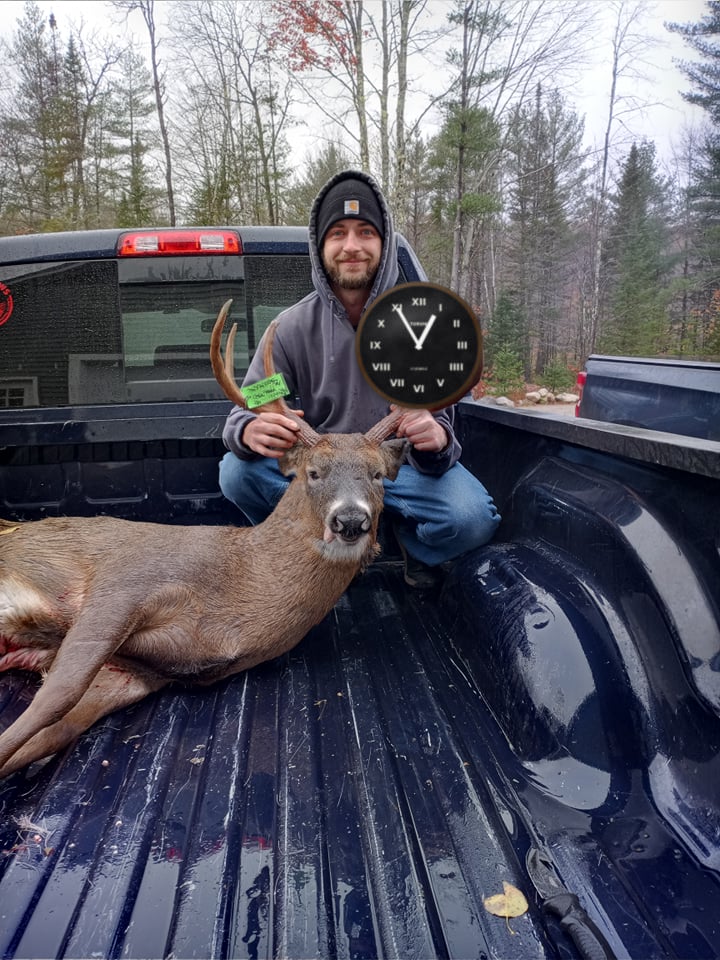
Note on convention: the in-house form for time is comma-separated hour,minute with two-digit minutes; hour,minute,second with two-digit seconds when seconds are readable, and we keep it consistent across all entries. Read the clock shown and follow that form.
12,55
